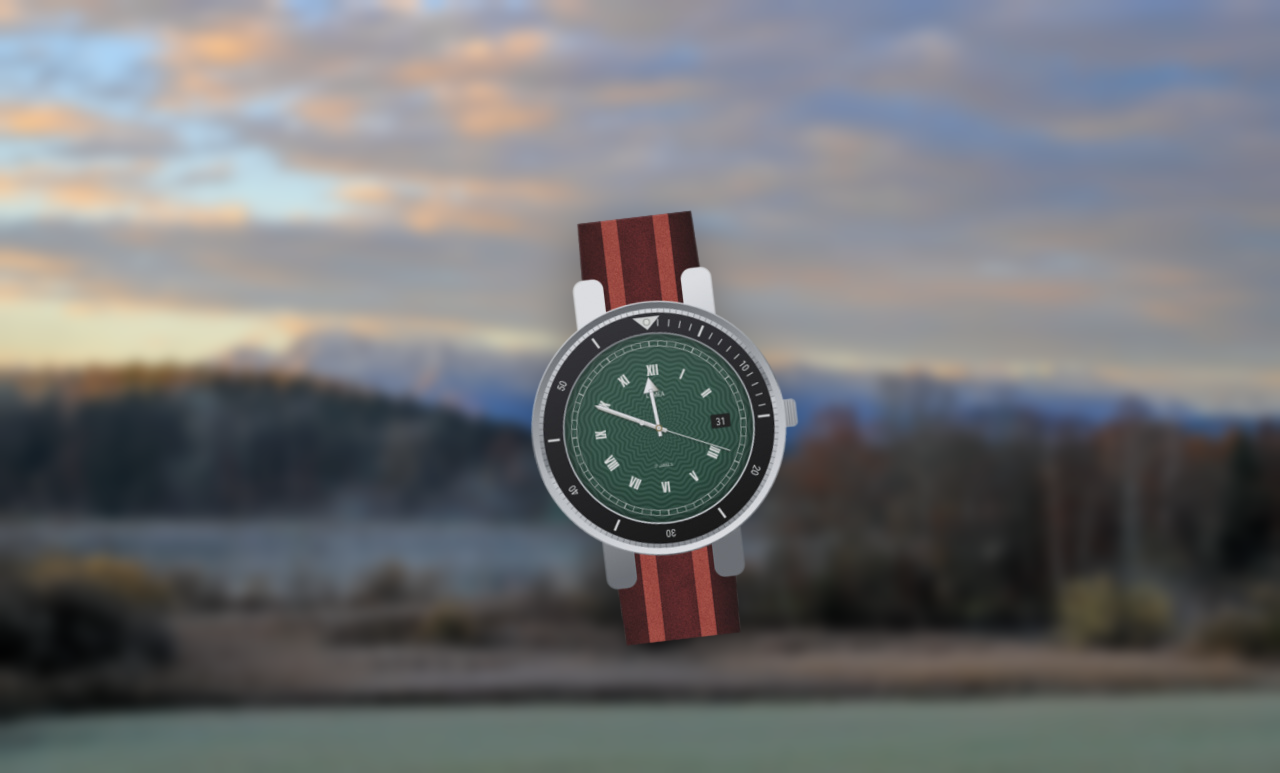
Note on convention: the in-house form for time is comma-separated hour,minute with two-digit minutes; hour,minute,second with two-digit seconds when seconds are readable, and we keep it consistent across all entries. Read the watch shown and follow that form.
11,49,19
